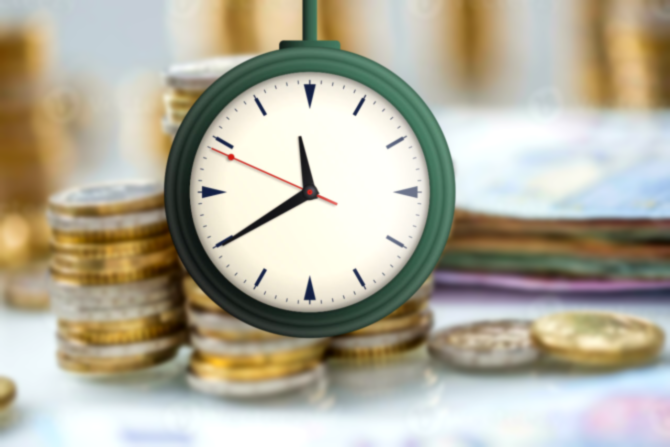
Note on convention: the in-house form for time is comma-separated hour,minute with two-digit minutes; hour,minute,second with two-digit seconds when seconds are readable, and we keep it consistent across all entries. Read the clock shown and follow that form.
11,39,49
